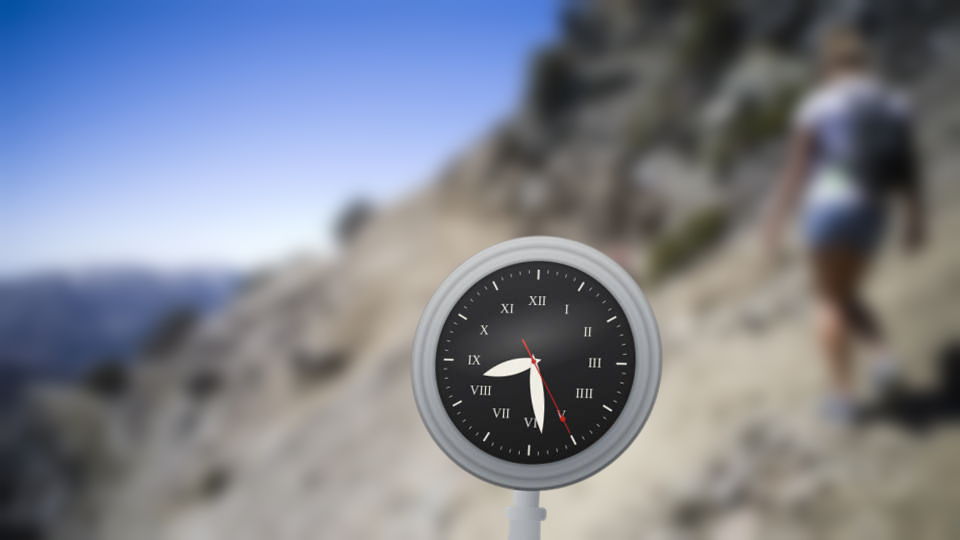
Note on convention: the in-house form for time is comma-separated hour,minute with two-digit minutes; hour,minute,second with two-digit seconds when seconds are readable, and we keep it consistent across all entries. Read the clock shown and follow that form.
8,28,25
